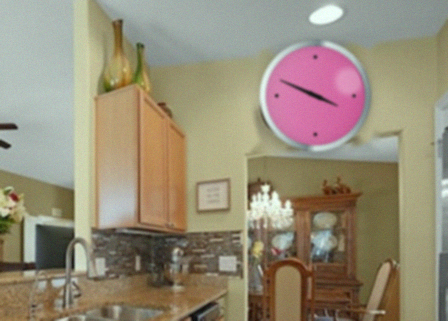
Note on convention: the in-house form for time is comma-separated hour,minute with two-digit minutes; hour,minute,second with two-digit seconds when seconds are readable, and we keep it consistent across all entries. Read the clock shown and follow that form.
3,49
